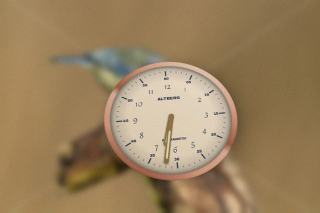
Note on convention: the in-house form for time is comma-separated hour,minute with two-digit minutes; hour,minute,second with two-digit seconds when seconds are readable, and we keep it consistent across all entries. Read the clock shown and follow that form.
6,32
